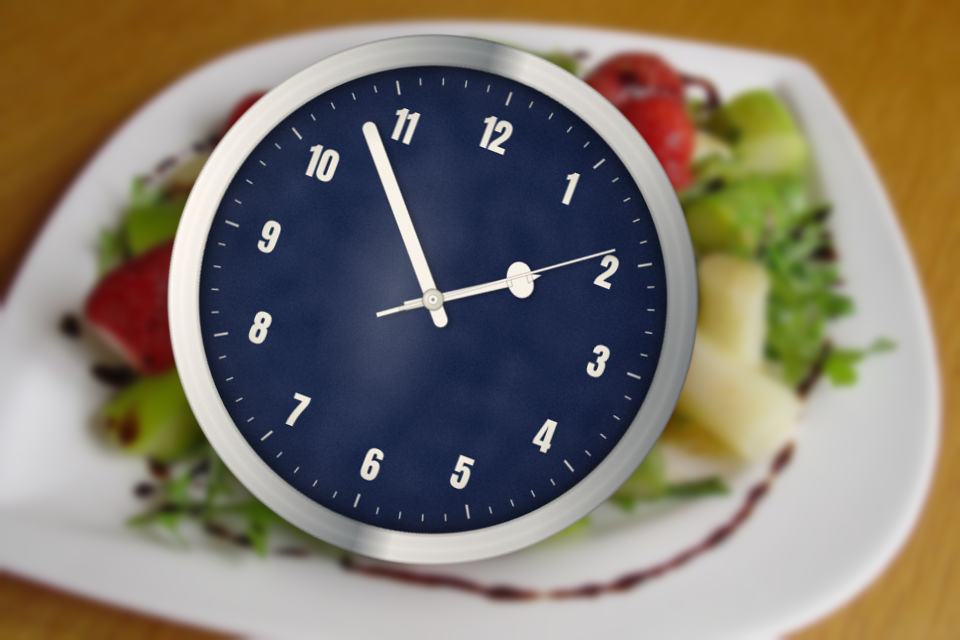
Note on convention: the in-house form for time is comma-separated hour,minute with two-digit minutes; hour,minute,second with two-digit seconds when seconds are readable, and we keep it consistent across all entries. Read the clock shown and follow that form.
1,53,09
